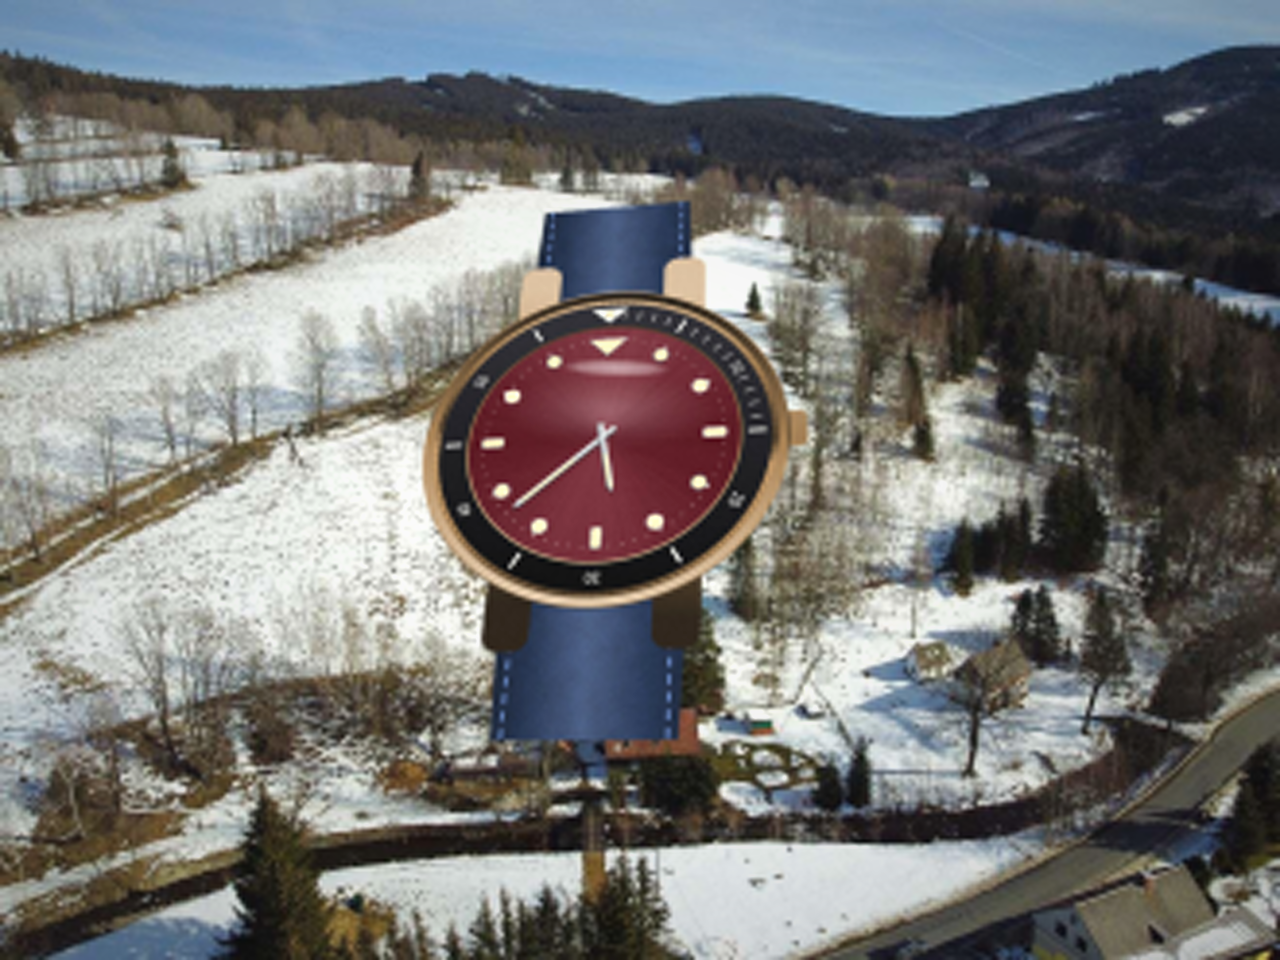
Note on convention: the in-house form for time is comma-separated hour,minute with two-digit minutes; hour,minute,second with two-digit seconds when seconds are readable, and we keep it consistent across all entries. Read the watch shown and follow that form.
5,38
